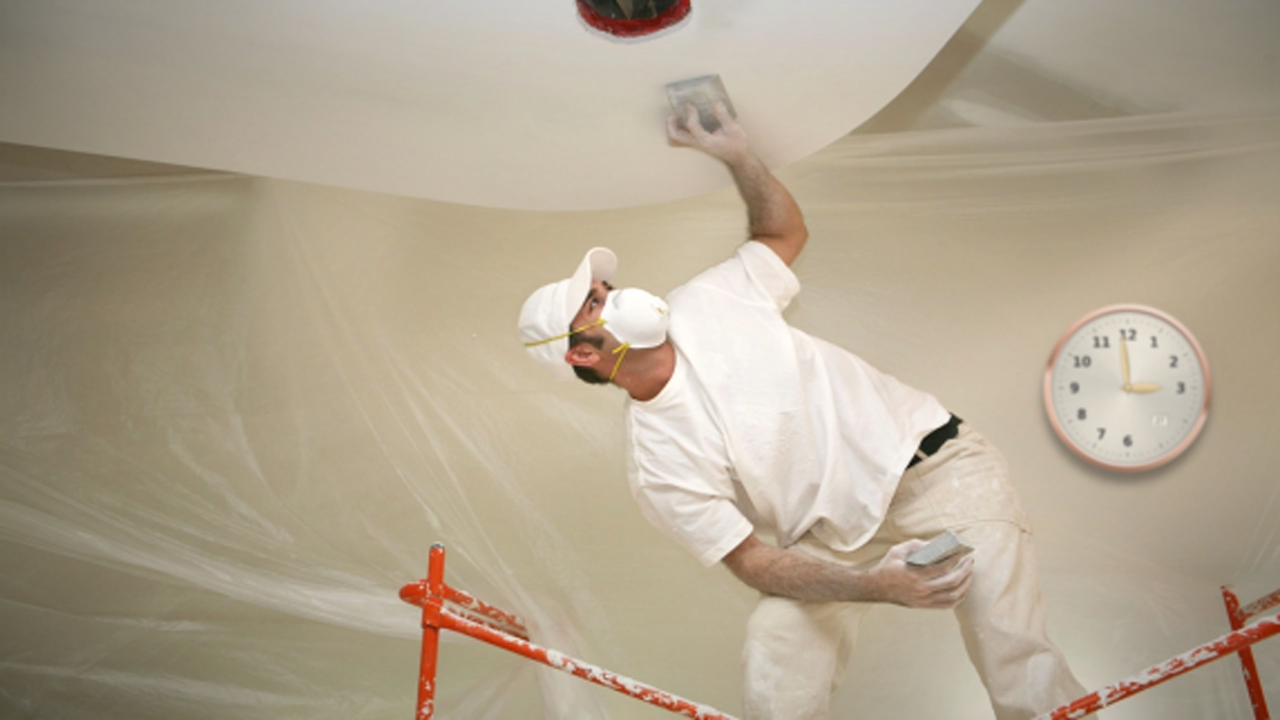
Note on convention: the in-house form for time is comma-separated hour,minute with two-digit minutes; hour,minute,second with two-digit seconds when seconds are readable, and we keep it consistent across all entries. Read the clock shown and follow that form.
2,59
